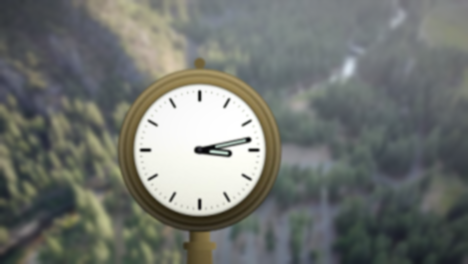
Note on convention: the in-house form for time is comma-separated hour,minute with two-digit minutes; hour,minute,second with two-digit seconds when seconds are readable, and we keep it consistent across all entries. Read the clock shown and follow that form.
3,13
